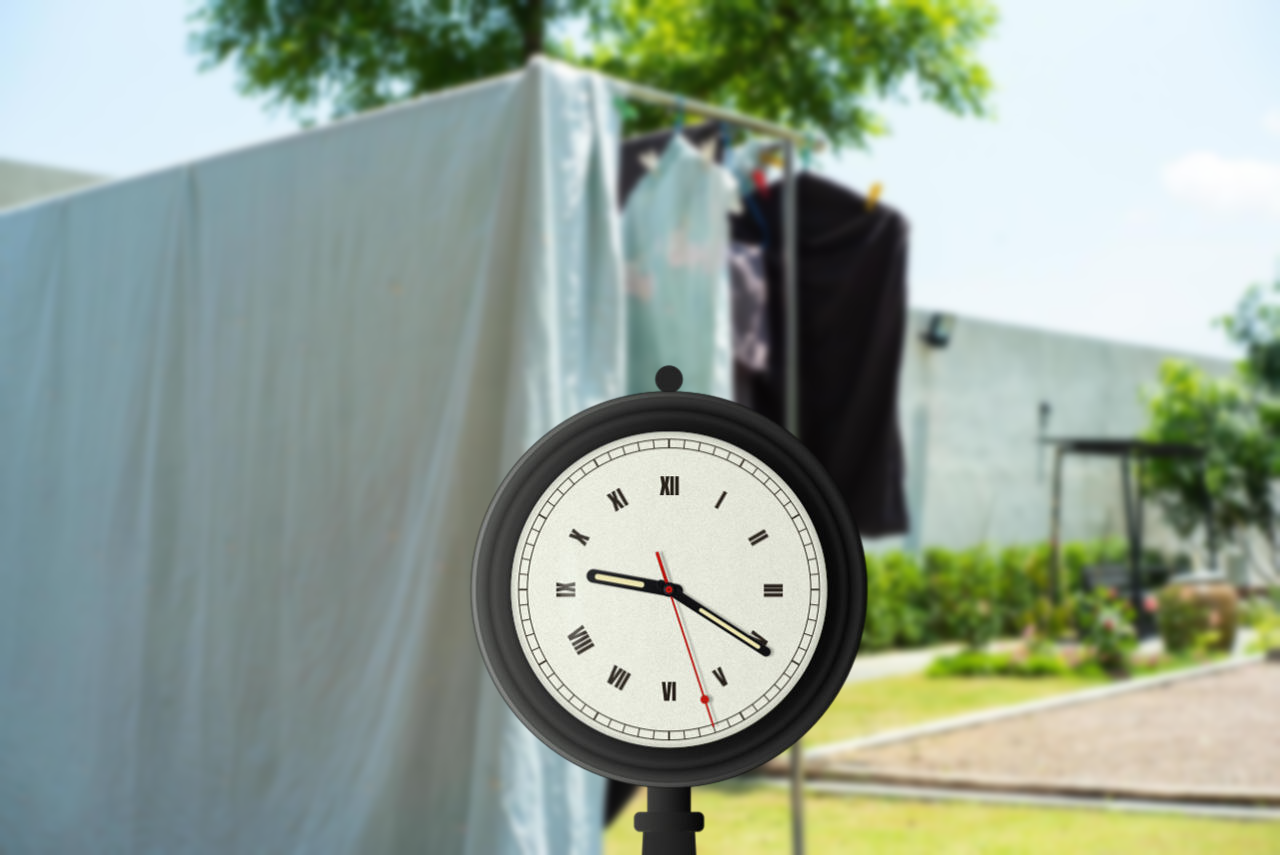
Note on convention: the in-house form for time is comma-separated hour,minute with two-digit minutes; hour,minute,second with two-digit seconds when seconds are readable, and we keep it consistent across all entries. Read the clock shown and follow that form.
9,20,27
